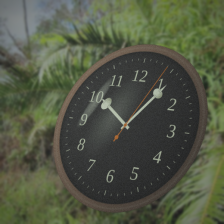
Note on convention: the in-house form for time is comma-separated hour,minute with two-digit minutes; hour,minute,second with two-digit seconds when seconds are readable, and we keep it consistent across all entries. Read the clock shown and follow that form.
10,06,04
